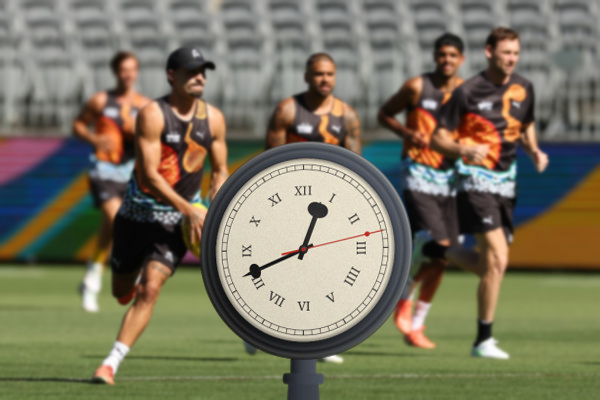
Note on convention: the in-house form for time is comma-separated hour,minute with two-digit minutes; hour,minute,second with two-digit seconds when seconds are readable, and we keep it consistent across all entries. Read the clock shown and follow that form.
12,41,13
